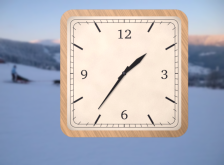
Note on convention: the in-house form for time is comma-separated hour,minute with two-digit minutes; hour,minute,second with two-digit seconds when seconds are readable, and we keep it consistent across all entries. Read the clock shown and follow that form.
1,36
